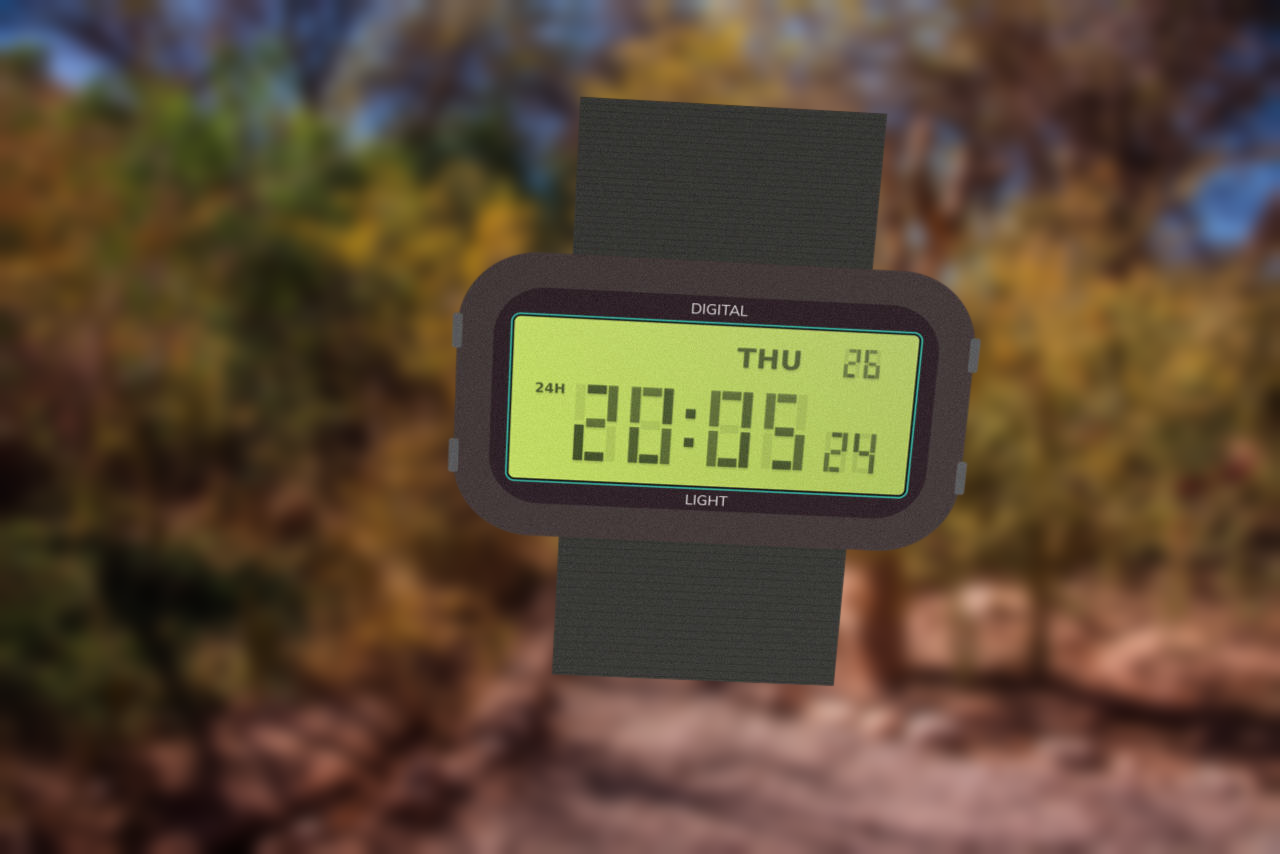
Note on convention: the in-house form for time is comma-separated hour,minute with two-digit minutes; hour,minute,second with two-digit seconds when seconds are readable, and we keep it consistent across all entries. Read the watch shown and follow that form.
20,05,24
